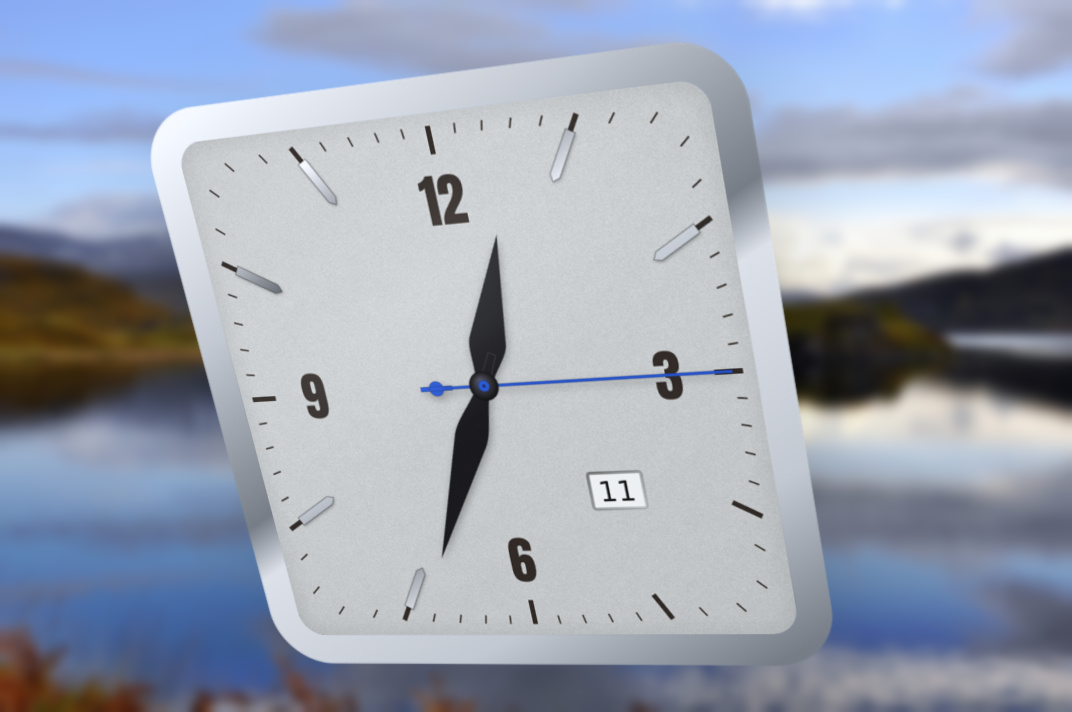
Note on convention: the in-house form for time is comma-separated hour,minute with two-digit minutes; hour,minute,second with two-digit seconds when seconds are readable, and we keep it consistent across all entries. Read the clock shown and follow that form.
12,34,15
